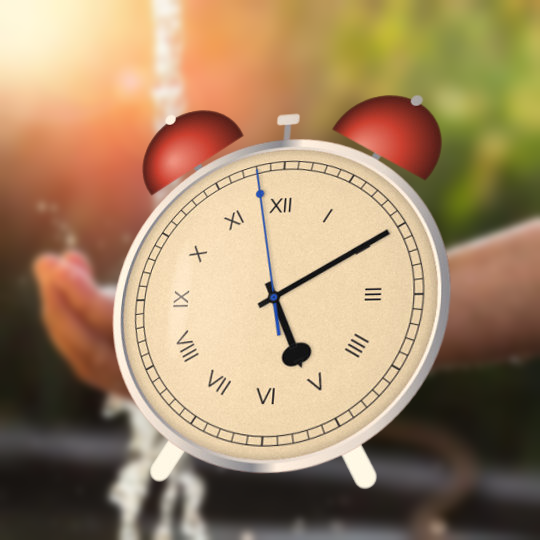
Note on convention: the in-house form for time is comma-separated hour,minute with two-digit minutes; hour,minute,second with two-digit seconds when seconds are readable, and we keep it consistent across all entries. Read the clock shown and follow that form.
5,09,58
